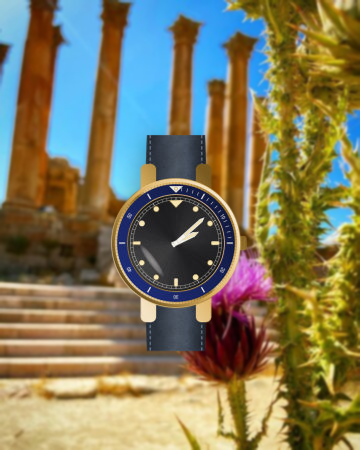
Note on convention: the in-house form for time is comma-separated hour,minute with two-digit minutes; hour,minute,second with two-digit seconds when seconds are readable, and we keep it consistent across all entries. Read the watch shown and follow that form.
2,08
